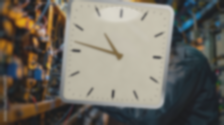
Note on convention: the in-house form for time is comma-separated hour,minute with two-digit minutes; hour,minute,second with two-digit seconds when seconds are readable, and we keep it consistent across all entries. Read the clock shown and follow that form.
10,47
